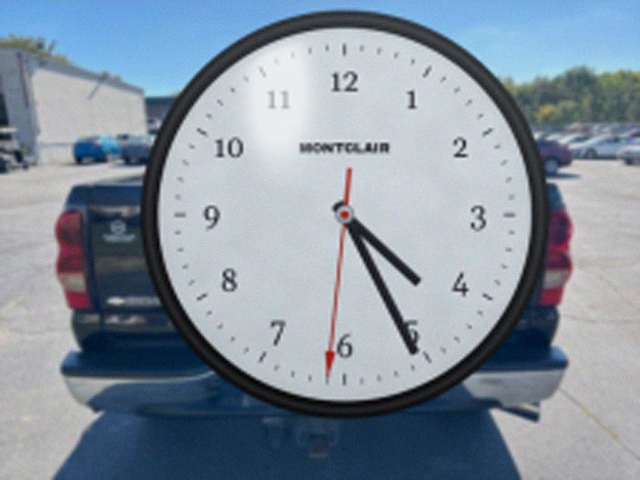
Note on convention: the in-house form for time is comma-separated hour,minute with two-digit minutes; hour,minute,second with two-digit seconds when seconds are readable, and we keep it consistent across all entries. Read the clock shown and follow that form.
4,25,31
